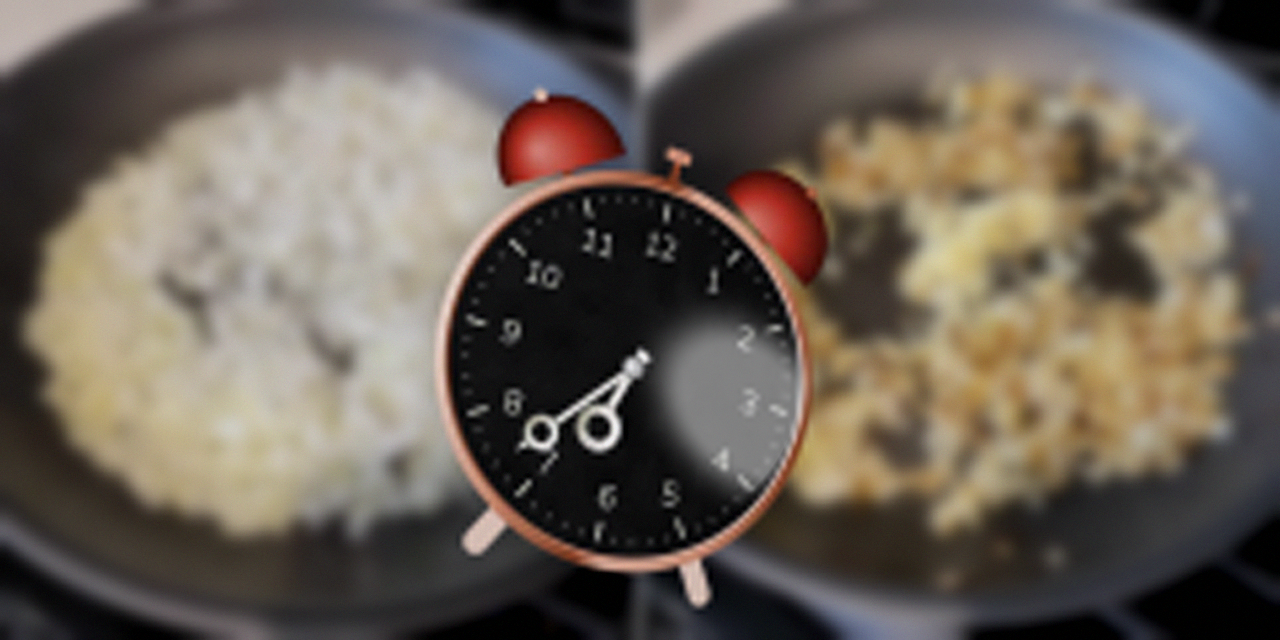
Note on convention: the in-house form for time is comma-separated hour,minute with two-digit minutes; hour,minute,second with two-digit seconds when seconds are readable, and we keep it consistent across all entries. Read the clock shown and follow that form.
6,37
